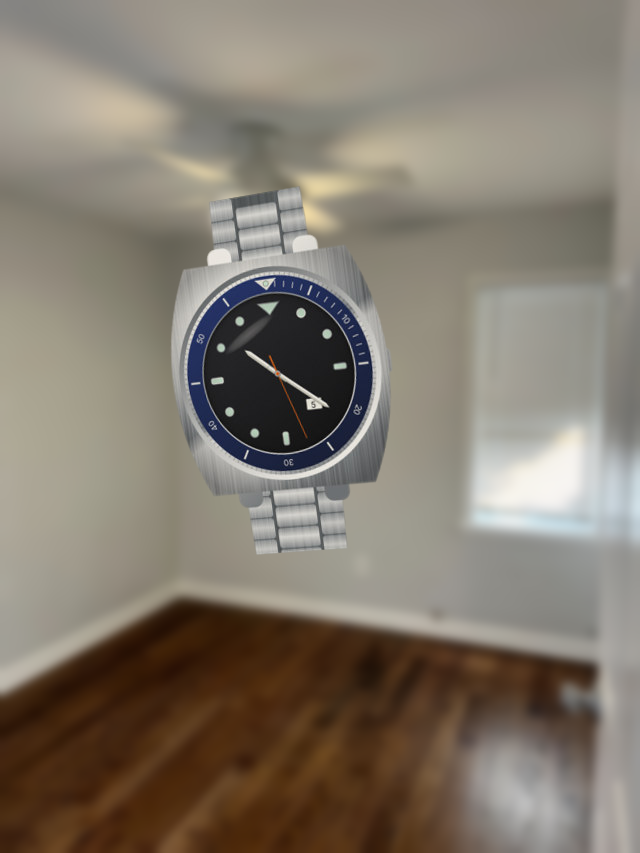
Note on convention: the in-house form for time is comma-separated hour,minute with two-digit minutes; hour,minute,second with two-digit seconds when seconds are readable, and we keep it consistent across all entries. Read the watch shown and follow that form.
10,21,27
